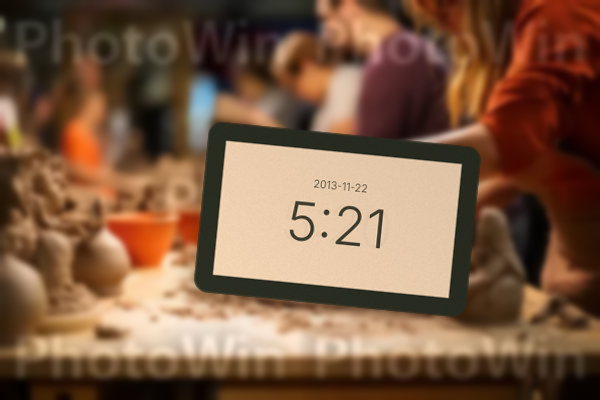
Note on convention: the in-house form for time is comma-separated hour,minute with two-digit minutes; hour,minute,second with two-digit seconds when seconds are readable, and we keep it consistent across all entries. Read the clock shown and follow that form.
5,21
